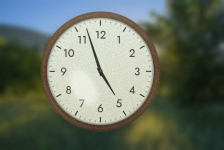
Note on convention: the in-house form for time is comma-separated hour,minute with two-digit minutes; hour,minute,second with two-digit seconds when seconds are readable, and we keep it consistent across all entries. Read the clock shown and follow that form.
4,57
